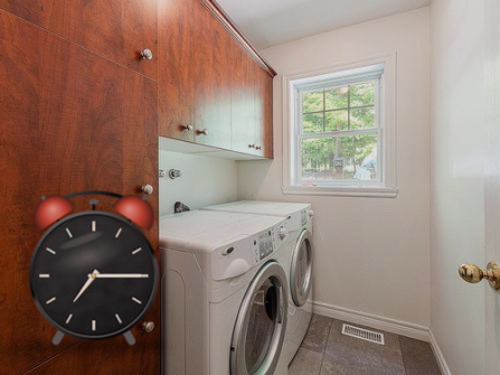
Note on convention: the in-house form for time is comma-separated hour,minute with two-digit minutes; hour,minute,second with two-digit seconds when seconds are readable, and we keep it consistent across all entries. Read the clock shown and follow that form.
7,15
